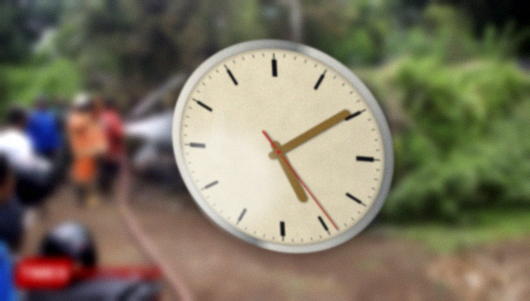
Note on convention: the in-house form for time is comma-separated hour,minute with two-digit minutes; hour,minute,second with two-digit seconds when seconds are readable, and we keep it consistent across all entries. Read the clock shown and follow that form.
5,09,24
